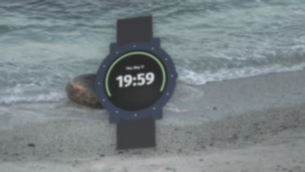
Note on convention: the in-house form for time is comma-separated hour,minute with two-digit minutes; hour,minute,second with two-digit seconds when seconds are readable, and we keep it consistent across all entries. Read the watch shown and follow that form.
19,59
